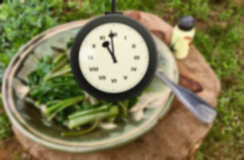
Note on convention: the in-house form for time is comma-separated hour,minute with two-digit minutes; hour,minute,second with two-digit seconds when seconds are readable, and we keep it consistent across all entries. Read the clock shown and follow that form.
10,59
